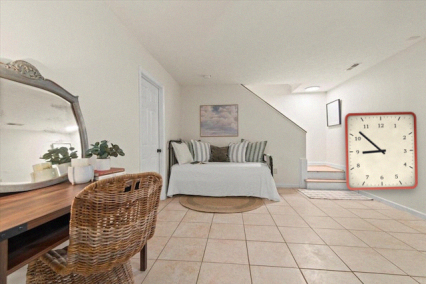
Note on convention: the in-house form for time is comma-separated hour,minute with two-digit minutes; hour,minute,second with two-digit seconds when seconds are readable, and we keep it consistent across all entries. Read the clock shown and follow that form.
8,52
